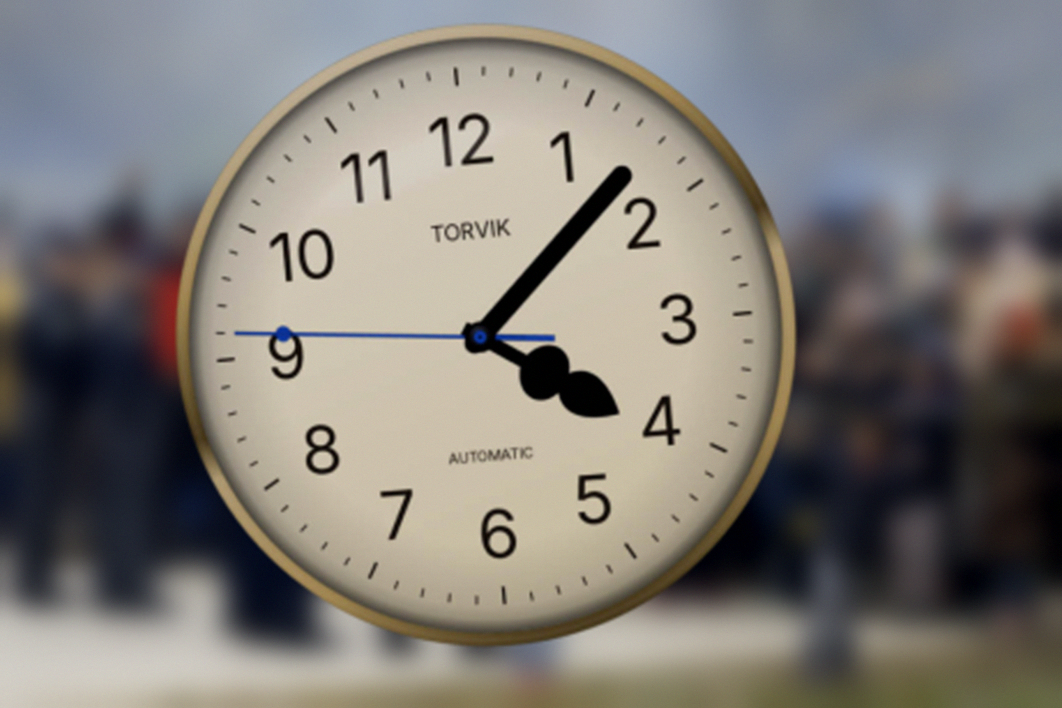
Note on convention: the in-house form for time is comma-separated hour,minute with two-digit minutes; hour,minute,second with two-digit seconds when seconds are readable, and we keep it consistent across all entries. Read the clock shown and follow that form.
4,07,46
